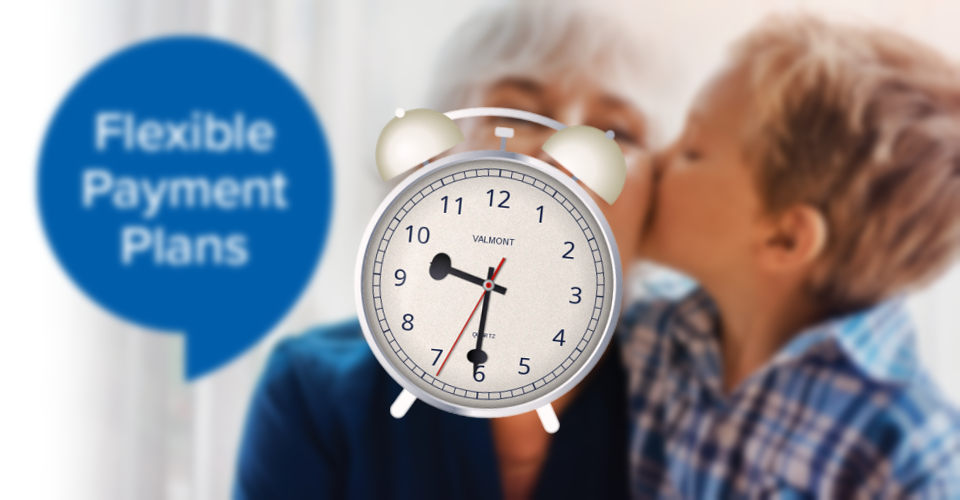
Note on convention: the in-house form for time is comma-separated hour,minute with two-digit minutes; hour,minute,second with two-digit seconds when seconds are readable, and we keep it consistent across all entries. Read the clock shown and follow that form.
9,30,34
